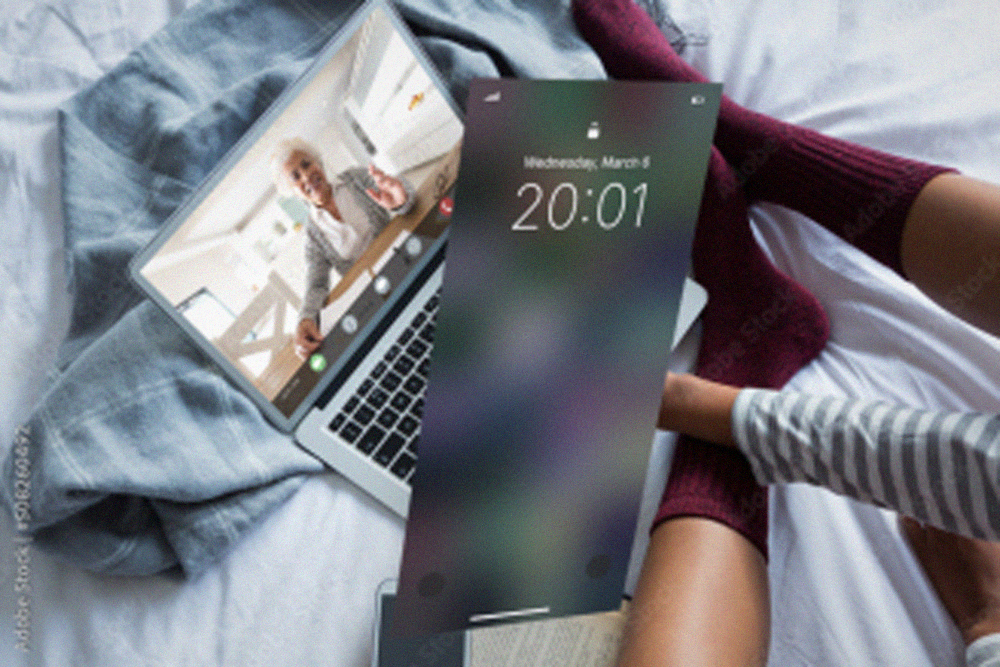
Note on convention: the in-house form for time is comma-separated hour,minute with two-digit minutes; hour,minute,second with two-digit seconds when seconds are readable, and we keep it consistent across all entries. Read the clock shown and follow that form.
20,01
